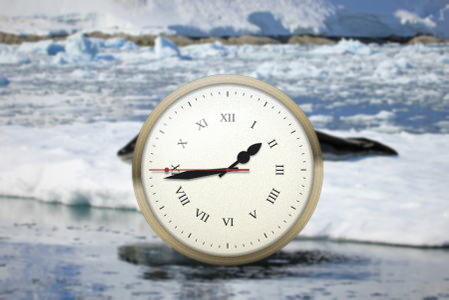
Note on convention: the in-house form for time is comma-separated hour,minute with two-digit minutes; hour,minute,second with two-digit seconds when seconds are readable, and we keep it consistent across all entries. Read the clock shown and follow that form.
1,43,45
